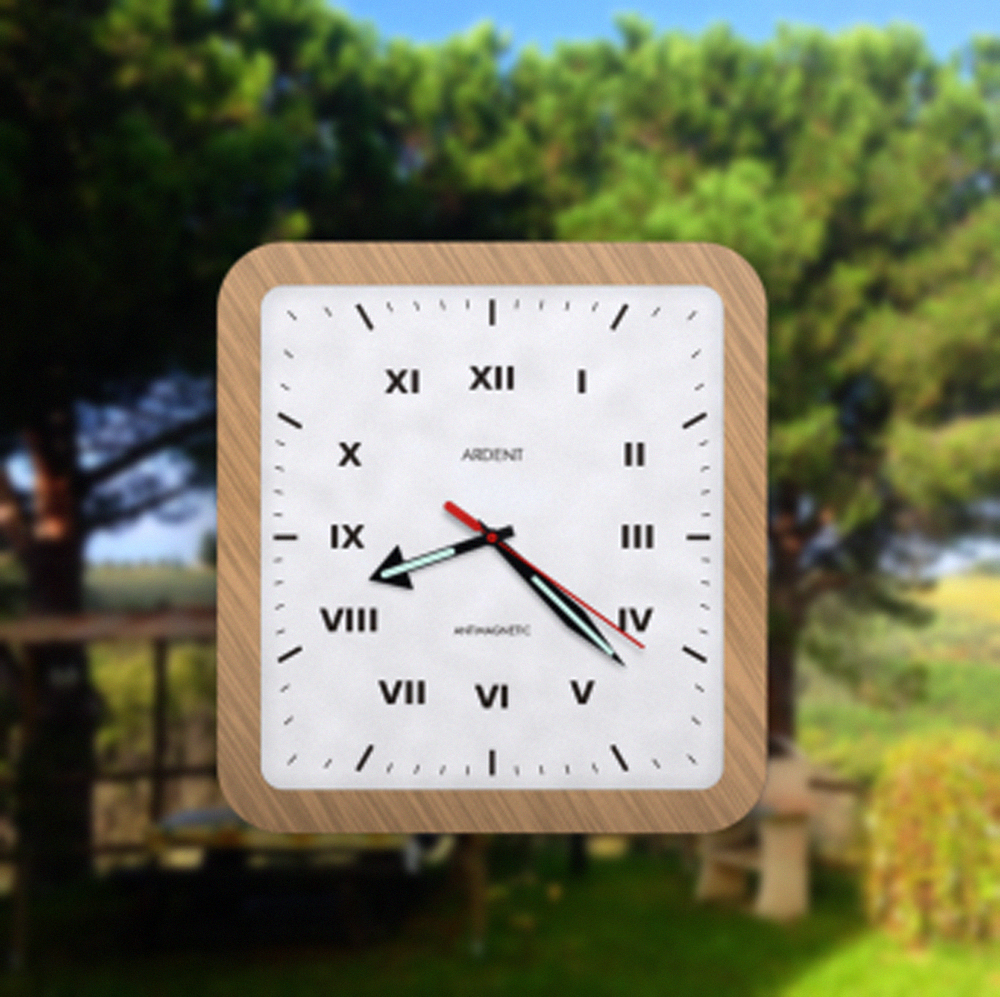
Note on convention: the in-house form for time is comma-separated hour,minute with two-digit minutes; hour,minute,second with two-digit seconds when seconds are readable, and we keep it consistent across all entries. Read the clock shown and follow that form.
8,22,21
